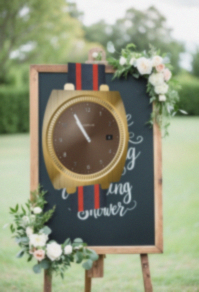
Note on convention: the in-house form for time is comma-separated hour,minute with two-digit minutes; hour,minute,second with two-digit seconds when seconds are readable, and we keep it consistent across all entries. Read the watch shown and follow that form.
10,55
